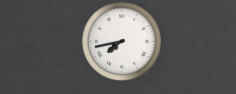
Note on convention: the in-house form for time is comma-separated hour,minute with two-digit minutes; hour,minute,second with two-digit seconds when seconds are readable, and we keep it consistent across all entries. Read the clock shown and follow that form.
7,43
